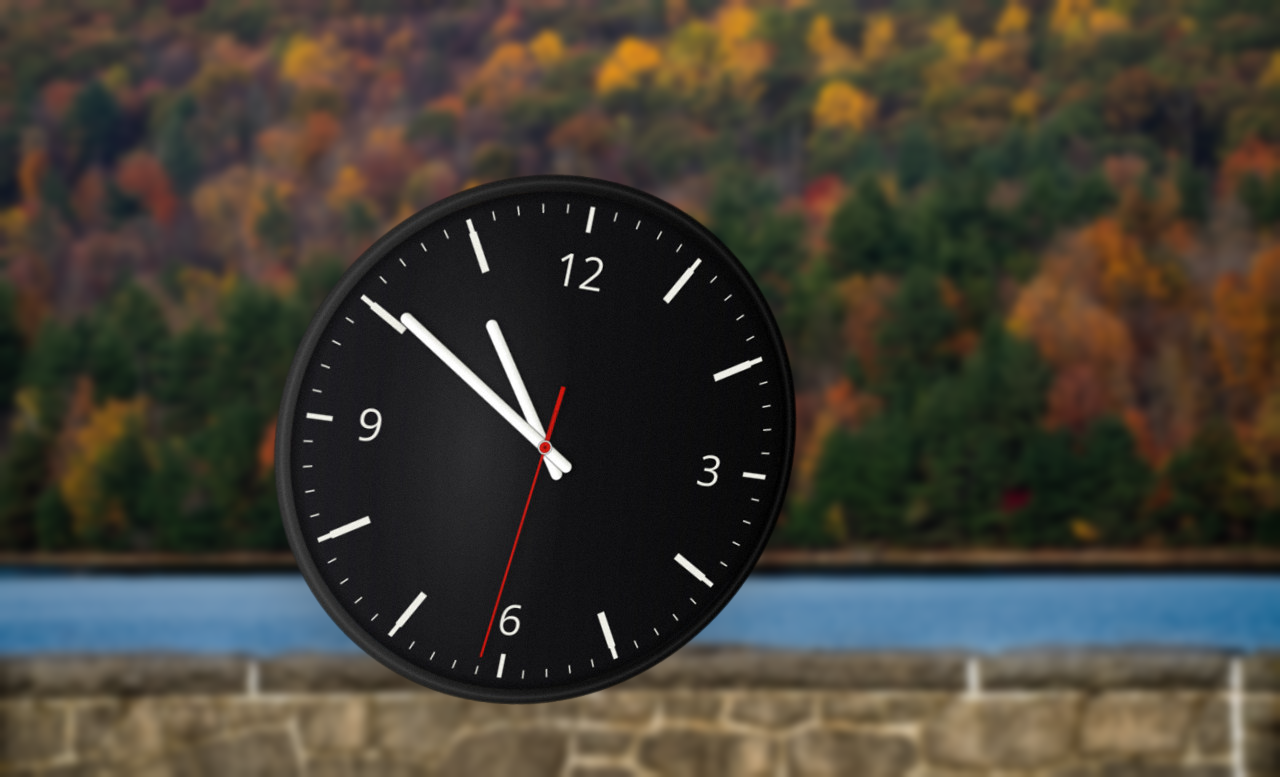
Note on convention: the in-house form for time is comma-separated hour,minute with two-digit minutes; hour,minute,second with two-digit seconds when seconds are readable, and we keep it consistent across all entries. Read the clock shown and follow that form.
10,50,31
